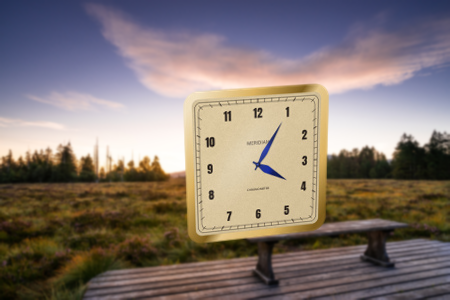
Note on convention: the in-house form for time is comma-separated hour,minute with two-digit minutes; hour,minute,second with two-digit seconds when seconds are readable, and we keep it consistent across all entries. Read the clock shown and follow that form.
4,05
